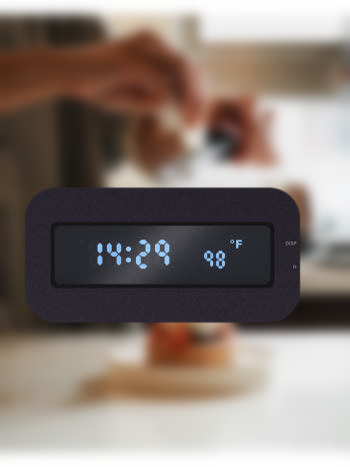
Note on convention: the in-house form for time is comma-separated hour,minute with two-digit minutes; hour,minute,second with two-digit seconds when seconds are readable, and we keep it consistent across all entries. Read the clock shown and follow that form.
14,29
